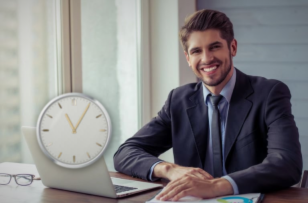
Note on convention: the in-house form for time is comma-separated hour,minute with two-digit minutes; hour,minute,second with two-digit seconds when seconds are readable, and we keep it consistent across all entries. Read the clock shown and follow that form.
11,05
